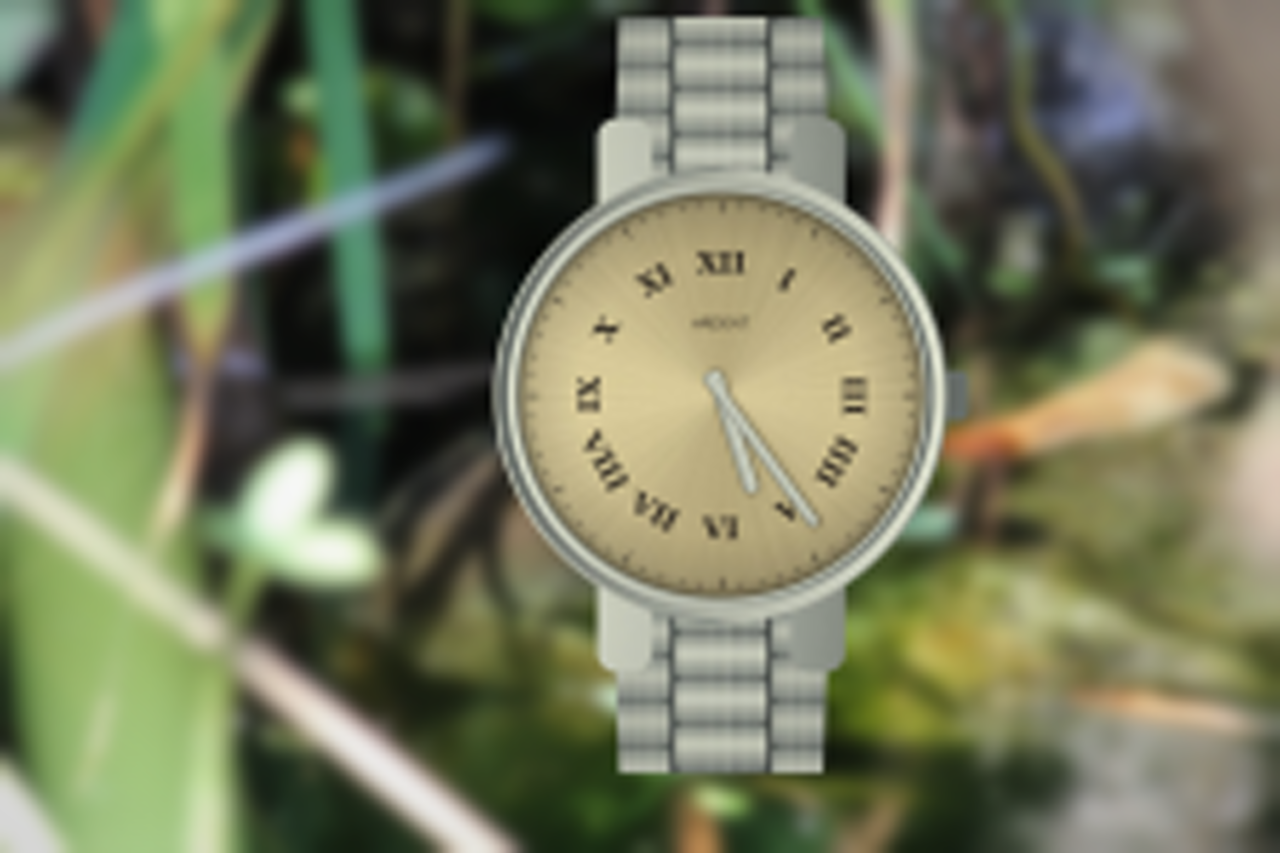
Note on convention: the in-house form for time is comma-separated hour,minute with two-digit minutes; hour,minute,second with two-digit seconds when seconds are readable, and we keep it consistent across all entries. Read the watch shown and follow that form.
5,24
